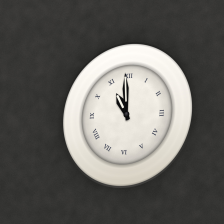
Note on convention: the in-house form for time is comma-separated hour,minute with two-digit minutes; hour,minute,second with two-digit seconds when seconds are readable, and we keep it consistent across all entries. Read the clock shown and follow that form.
10,59
